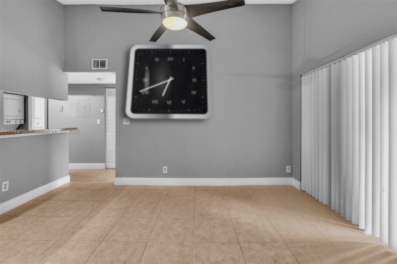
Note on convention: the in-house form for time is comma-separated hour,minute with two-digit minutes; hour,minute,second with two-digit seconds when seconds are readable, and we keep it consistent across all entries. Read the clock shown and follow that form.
6,41
